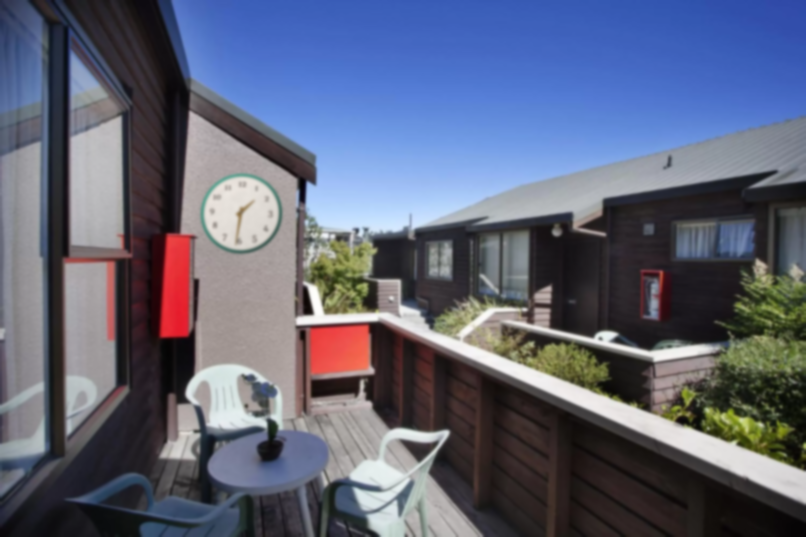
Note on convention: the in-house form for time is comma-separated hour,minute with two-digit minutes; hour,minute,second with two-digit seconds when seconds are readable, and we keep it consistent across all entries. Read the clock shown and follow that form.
1,31
